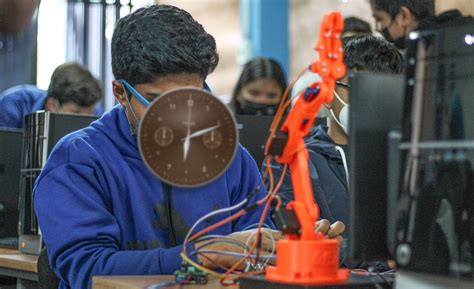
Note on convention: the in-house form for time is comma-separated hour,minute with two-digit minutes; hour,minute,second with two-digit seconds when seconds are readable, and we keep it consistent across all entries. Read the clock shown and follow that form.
6,11
